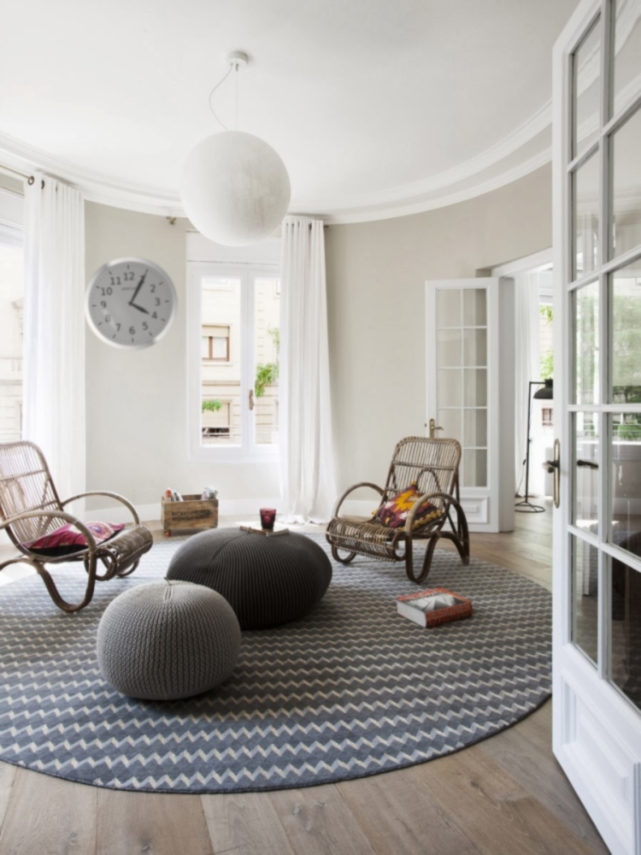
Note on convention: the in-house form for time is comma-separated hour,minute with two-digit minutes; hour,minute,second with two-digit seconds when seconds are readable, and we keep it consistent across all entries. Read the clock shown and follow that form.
4,05
